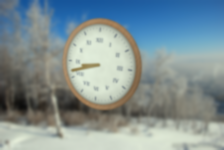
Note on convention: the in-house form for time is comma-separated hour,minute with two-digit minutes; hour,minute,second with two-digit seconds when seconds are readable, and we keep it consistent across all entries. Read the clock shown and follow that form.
8,42
